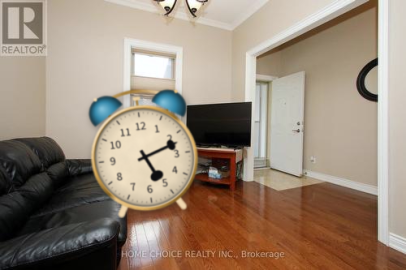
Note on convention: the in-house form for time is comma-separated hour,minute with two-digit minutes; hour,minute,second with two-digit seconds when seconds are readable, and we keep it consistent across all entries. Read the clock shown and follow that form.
5,12
